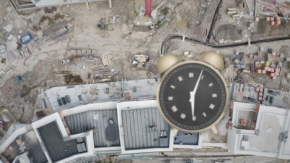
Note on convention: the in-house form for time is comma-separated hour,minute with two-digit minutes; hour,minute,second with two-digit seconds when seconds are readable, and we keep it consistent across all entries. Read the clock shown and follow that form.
6,04
